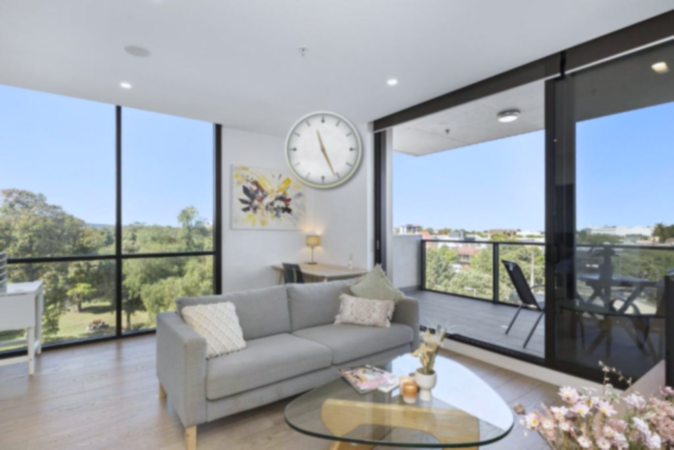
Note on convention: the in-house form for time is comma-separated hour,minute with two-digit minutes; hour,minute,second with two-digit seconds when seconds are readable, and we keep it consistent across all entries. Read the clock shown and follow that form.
11,26
